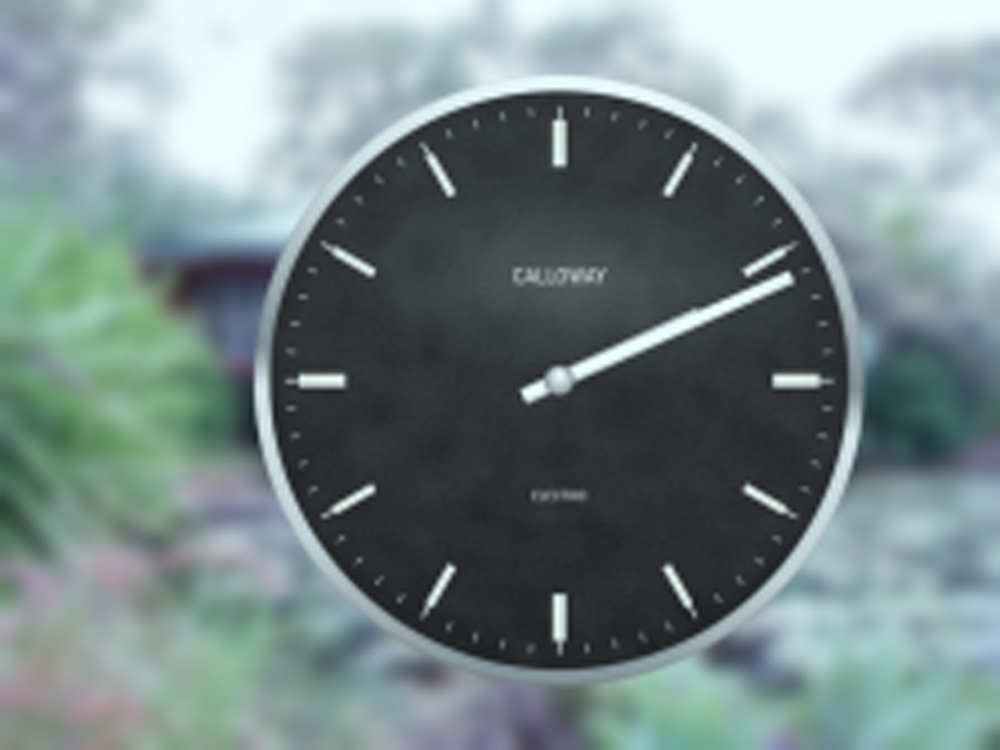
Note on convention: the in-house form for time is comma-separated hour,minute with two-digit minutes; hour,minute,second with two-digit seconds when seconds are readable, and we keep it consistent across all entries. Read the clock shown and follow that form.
2,11
